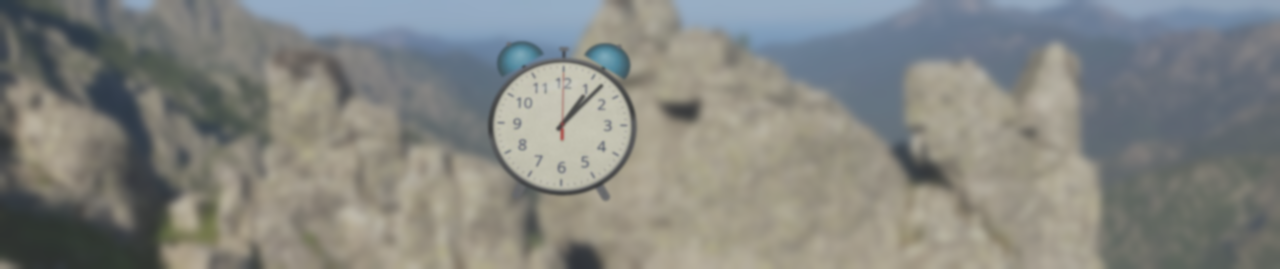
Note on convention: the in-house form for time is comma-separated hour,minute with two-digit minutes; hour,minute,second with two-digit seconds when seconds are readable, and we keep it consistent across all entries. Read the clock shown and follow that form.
1,07,00
